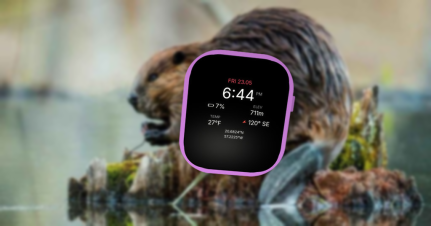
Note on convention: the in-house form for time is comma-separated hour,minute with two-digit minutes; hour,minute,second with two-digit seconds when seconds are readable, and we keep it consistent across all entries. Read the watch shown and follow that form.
6,44
